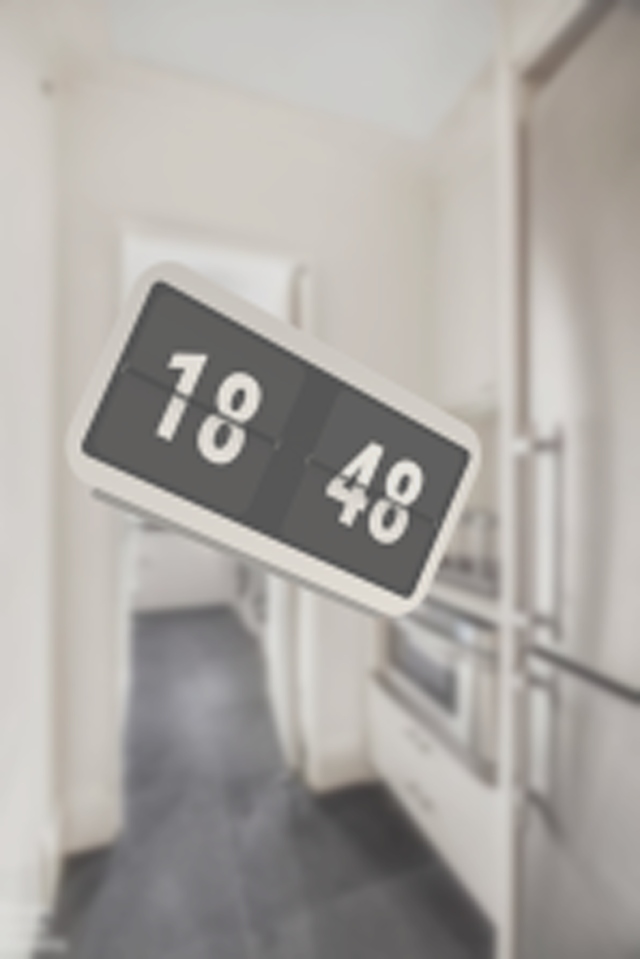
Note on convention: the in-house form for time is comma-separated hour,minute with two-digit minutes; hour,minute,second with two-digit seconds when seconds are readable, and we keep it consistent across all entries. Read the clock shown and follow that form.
18,48
